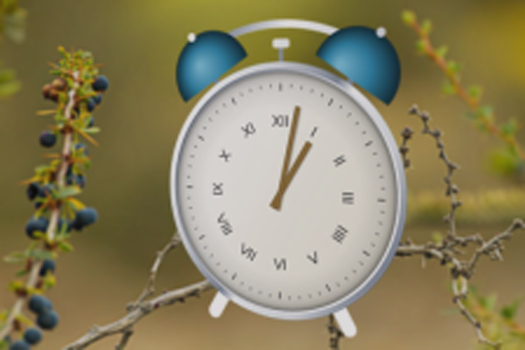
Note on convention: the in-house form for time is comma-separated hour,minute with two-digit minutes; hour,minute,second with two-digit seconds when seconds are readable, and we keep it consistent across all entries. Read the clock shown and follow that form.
1,02
